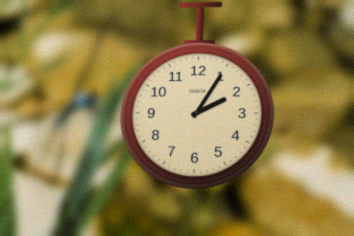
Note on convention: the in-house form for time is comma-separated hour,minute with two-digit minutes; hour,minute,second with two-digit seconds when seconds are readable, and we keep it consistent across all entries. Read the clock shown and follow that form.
2,05
